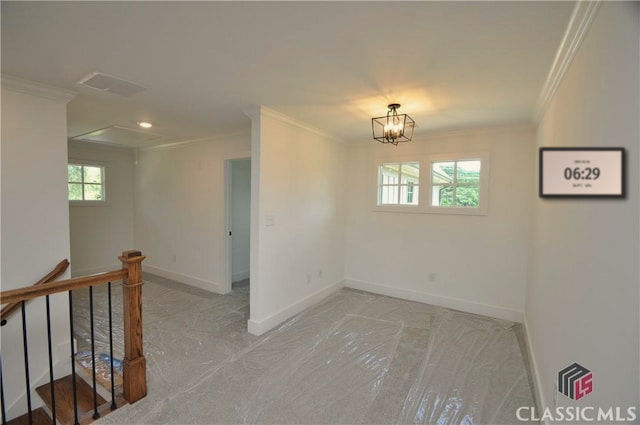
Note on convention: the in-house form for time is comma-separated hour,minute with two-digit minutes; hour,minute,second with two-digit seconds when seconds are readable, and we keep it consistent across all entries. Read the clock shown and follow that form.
6,29
